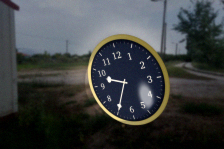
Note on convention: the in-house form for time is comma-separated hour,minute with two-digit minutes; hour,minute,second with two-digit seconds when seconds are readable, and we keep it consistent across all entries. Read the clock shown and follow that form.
9,35
